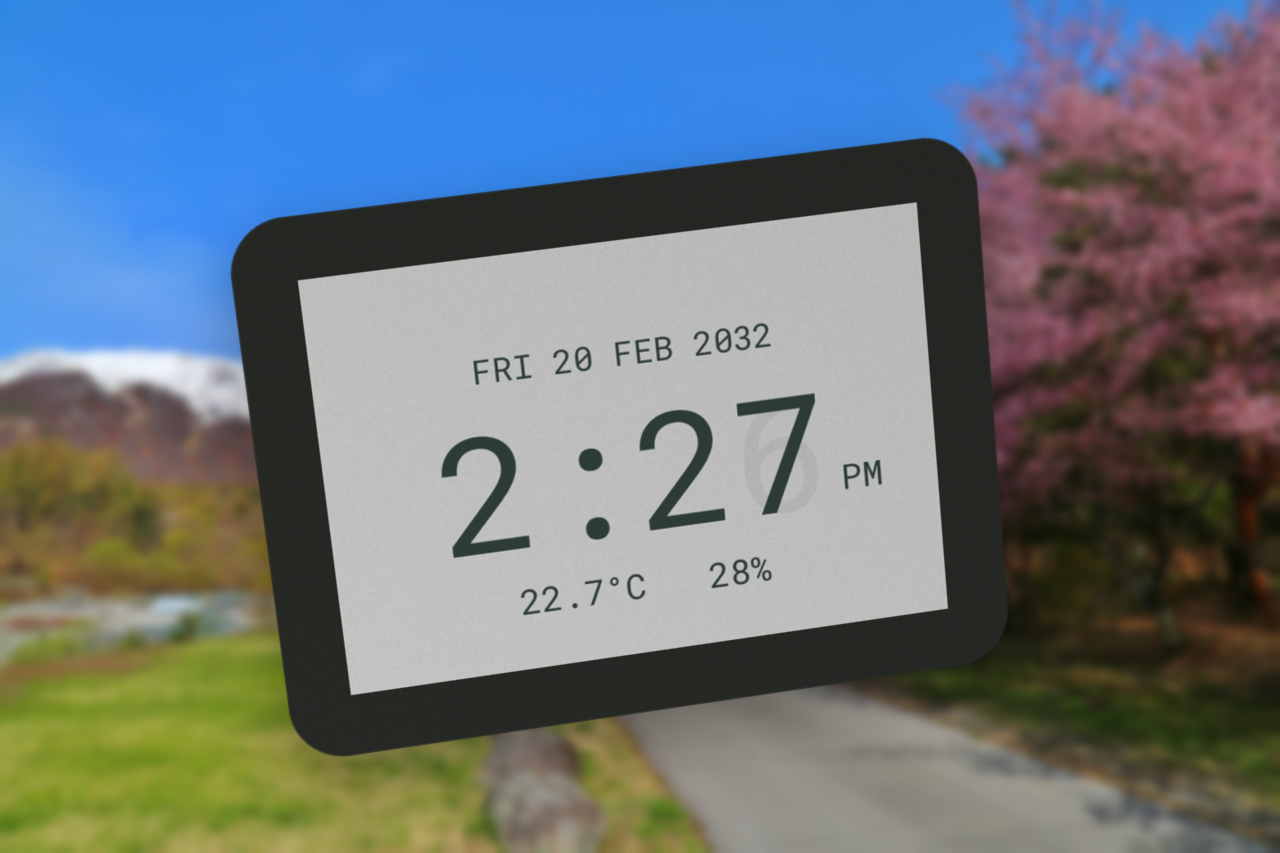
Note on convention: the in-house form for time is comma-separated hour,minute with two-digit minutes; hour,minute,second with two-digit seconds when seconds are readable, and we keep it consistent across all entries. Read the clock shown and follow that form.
2,27
